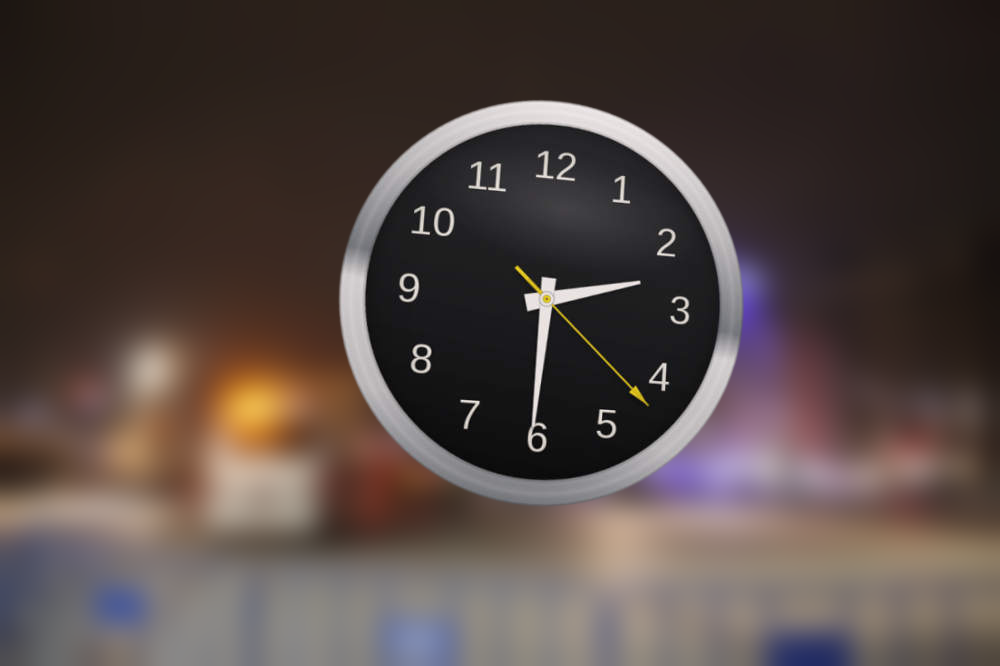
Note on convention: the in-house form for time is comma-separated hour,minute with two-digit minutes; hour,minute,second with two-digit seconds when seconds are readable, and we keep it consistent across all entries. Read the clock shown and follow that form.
2,30,22
